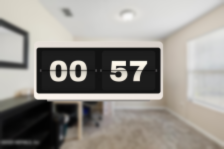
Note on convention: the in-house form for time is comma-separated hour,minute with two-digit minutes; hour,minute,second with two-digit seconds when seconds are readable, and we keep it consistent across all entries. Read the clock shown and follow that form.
0,57
